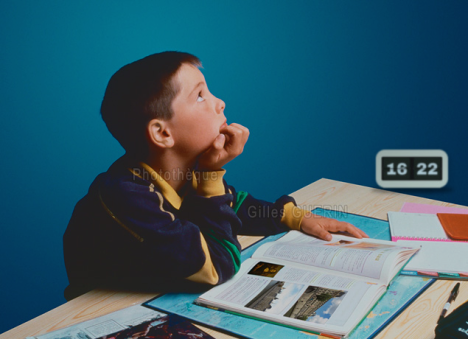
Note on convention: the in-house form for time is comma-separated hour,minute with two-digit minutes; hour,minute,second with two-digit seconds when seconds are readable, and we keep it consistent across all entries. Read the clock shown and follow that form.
16,22
